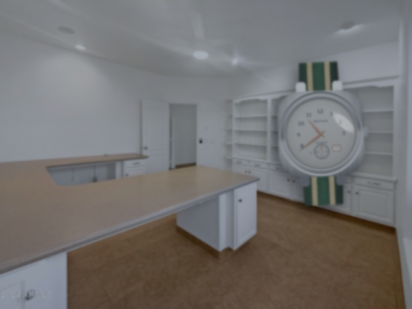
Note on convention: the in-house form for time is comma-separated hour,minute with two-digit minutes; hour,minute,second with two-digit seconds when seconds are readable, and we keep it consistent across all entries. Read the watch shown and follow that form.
10,39
